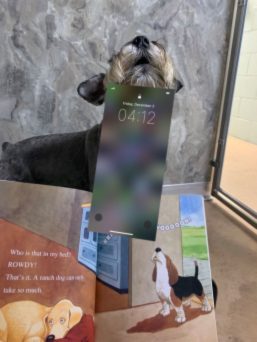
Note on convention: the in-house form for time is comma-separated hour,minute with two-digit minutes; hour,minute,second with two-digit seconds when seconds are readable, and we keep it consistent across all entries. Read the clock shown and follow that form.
4,12
